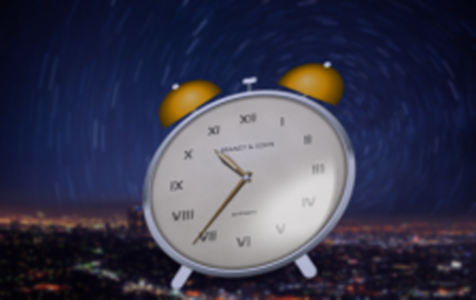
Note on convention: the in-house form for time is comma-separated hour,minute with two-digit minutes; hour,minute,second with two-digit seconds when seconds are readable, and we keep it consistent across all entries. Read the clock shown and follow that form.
10,36
